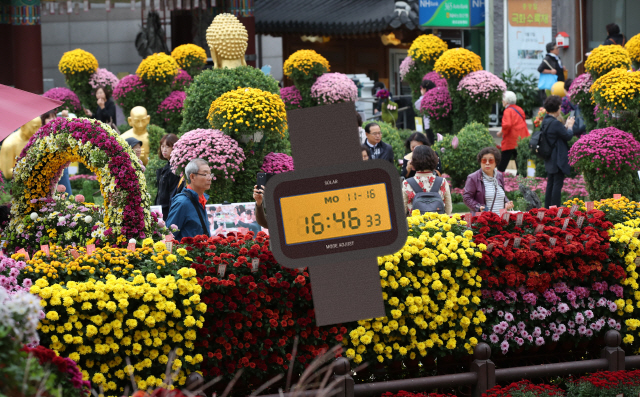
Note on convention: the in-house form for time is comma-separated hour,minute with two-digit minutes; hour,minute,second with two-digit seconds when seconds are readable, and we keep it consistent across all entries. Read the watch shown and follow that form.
16,46,33
